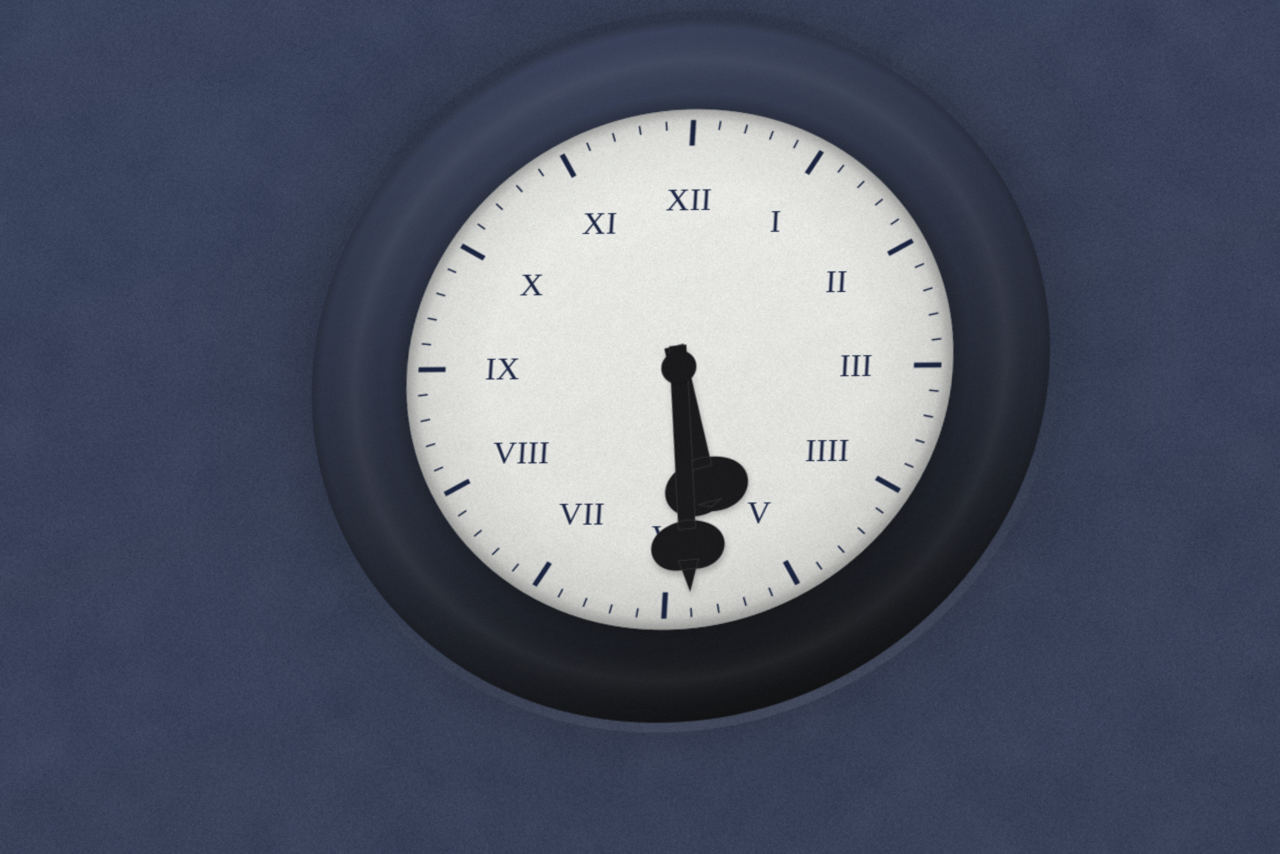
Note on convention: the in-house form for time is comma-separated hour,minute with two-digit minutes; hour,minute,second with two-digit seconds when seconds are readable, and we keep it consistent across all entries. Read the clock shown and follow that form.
5,29
